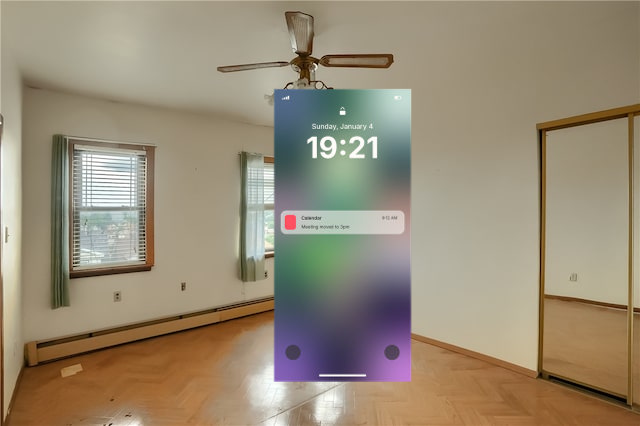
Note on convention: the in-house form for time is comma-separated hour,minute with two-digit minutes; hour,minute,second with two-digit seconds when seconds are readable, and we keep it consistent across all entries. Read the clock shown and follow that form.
19,21
